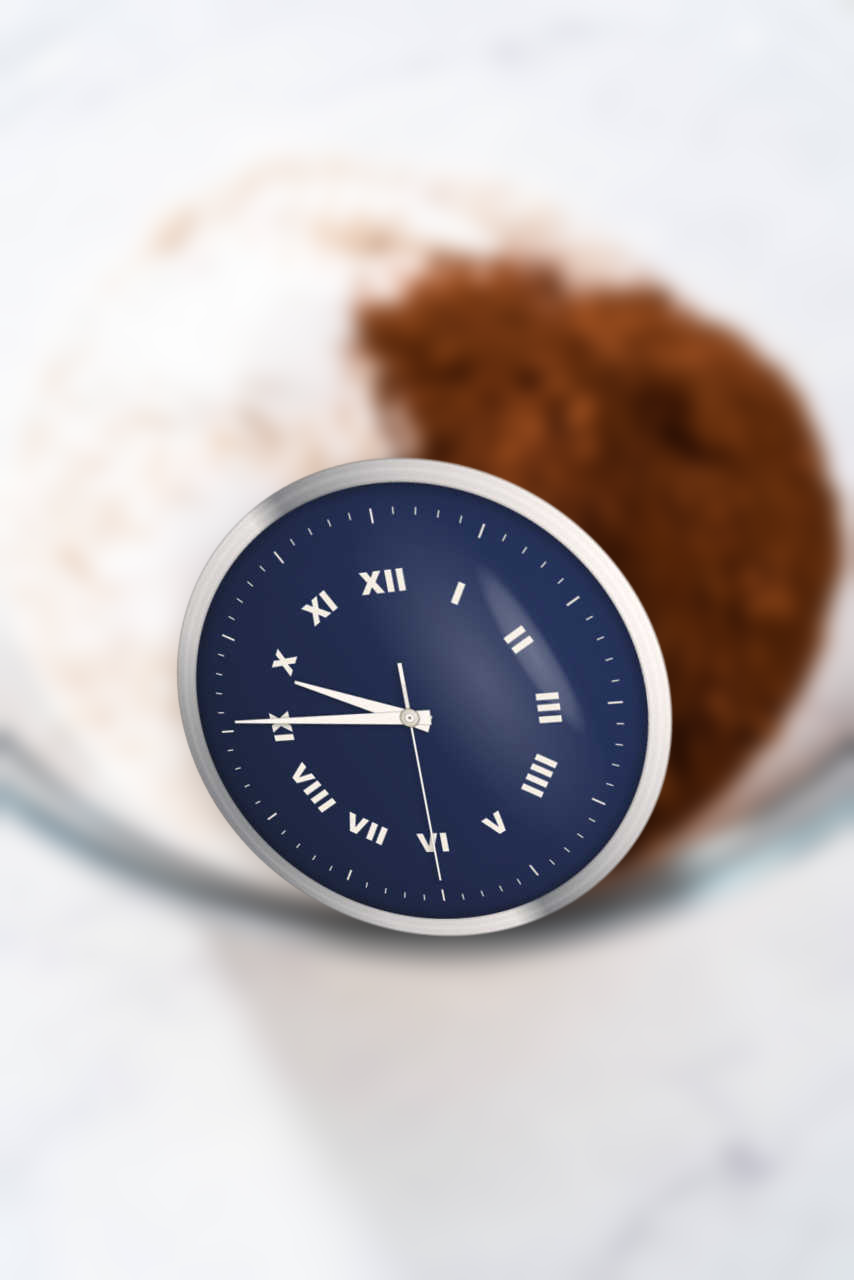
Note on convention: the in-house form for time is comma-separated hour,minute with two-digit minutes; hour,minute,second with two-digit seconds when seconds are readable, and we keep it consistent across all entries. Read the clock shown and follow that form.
9,45,30
